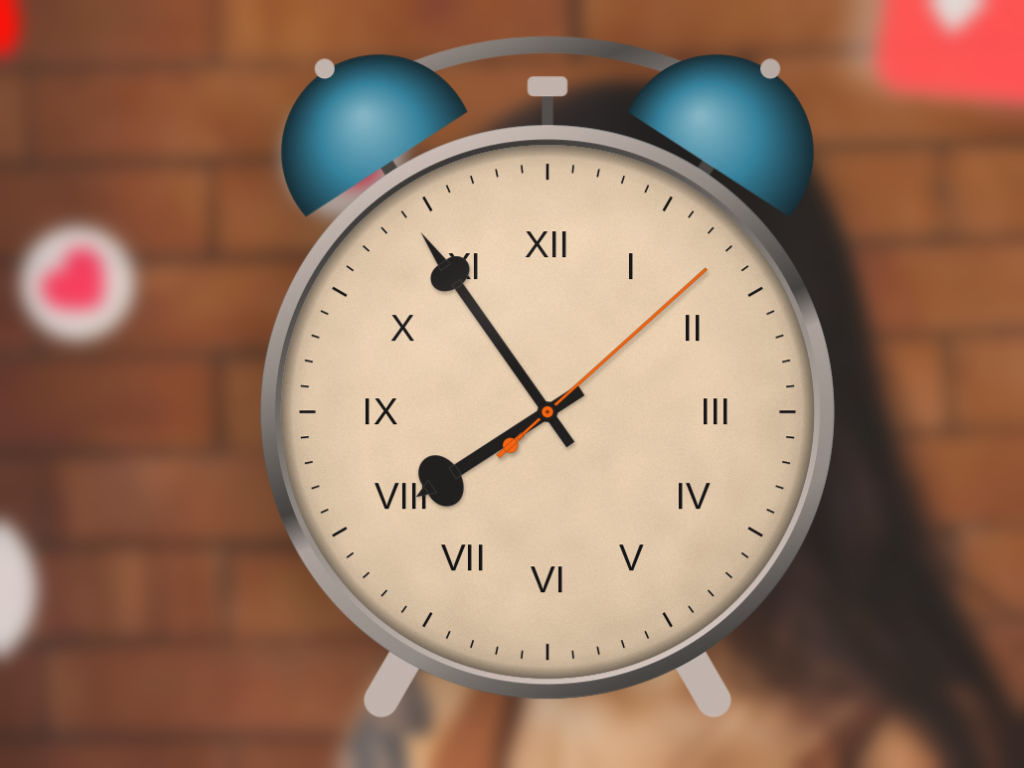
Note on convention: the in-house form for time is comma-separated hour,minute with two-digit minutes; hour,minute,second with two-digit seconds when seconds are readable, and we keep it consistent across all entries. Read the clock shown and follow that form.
7,54,08
